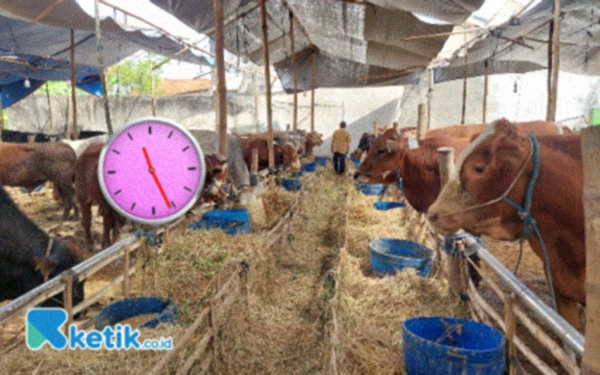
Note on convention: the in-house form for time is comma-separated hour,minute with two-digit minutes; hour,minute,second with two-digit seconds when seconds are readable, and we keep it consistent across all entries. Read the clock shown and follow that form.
11,26
